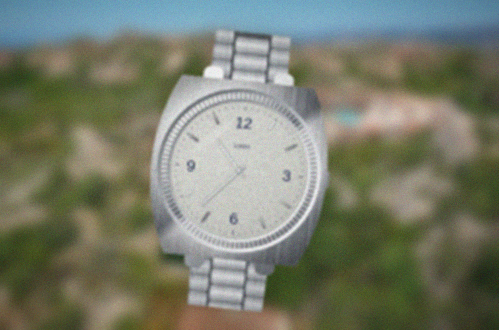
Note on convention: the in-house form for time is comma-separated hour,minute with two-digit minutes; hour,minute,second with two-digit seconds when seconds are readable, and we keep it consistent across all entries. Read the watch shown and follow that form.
10,37
